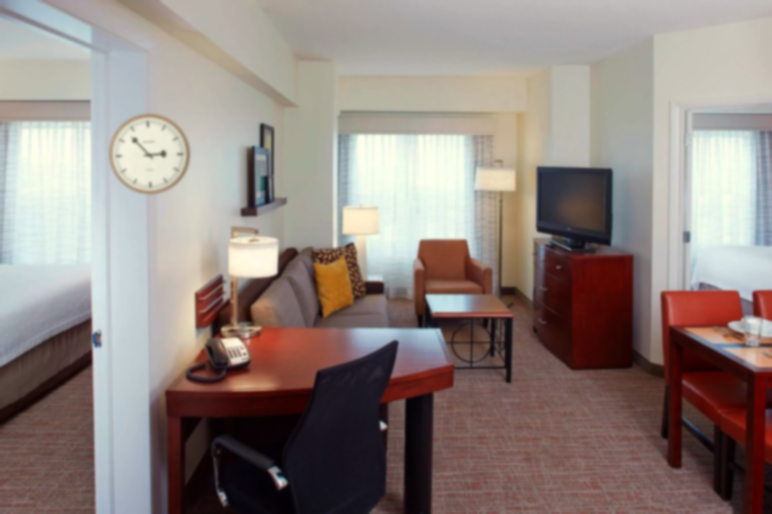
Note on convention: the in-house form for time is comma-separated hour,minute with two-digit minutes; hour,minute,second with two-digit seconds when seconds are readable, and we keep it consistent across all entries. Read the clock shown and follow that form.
2,53
